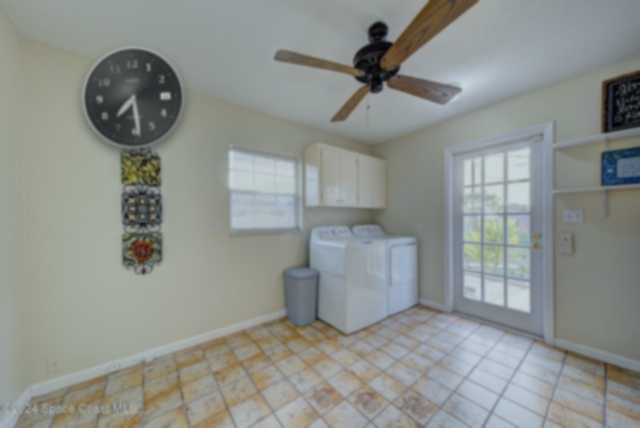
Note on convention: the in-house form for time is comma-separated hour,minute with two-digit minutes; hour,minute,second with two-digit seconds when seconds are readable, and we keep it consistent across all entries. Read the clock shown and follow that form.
7,29
